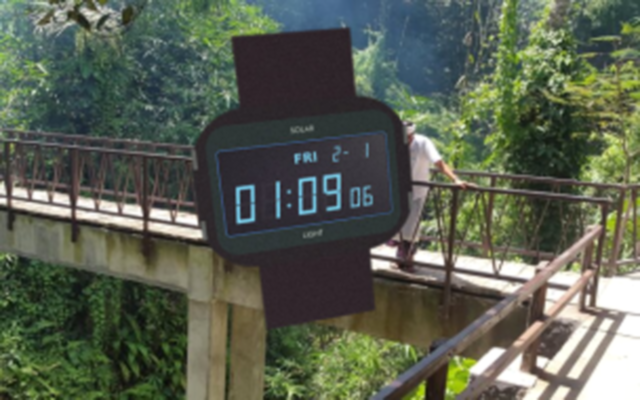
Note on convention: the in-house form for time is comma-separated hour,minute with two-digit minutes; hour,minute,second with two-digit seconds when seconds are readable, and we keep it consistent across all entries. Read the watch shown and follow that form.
1,09,06
